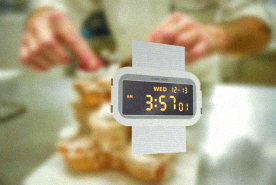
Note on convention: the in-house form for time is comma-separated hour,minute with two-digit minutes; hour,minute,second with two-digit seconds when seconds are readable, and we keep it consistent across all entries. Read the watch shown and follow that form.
3,57,01
